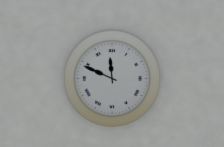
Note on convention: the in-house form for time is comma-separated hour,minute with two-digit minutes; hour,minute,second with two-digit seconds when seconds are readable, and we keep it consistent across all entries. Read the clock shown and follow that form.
11,49
